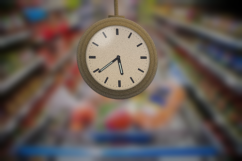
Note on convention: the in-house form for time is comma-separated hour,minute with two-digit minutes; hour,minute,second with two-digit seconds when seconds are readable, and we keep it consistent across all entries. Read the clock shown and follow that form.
5,39
